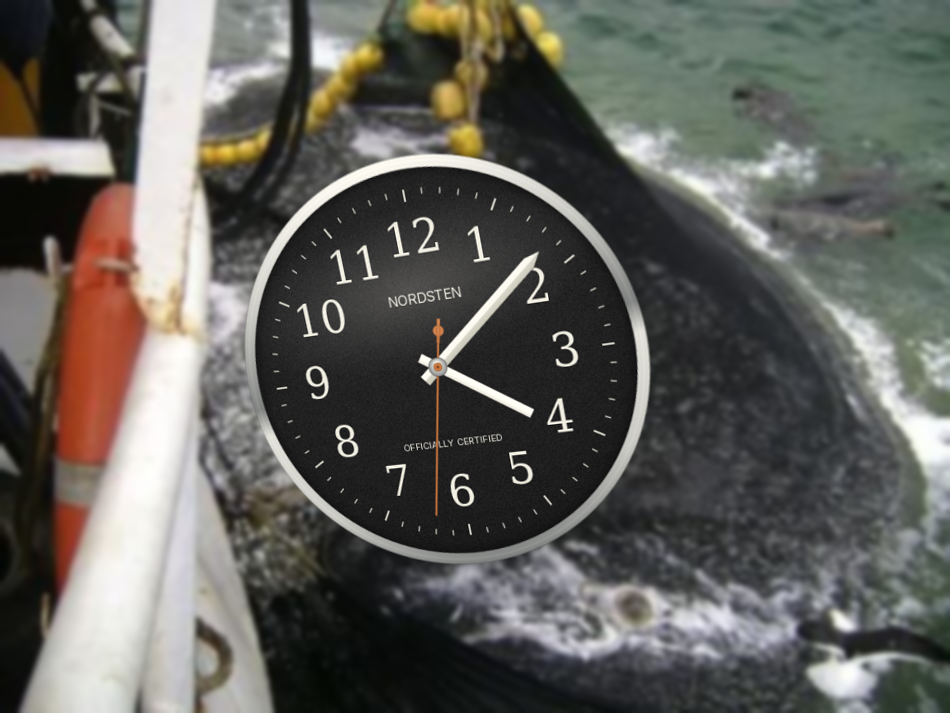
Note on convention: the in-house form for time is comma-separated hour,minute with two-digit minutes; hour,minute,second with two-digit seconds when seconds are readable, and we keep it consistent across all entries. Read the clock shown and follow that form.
4,08,32
